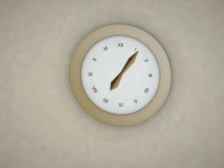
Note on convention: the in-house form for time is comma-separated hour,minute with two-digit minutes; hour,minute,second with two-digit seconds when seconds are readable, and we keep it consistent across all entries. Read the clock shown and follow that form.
7,06
